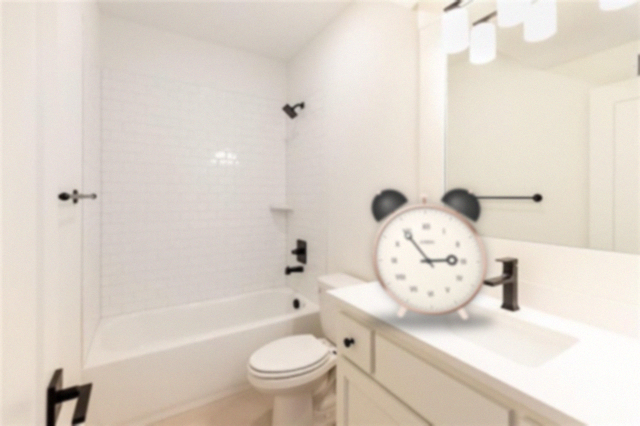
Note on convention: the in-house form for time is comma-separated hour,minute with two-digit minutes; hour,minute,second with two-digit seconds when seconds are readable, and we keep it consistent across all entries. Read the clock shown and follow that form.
2,54
